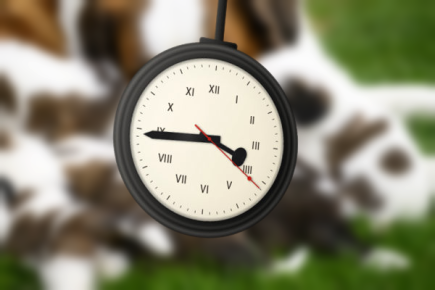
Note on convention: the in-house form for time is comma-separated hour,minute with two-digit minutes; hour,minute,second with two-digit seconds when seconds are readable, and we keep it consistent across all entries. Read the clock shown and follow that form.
3,44,21
